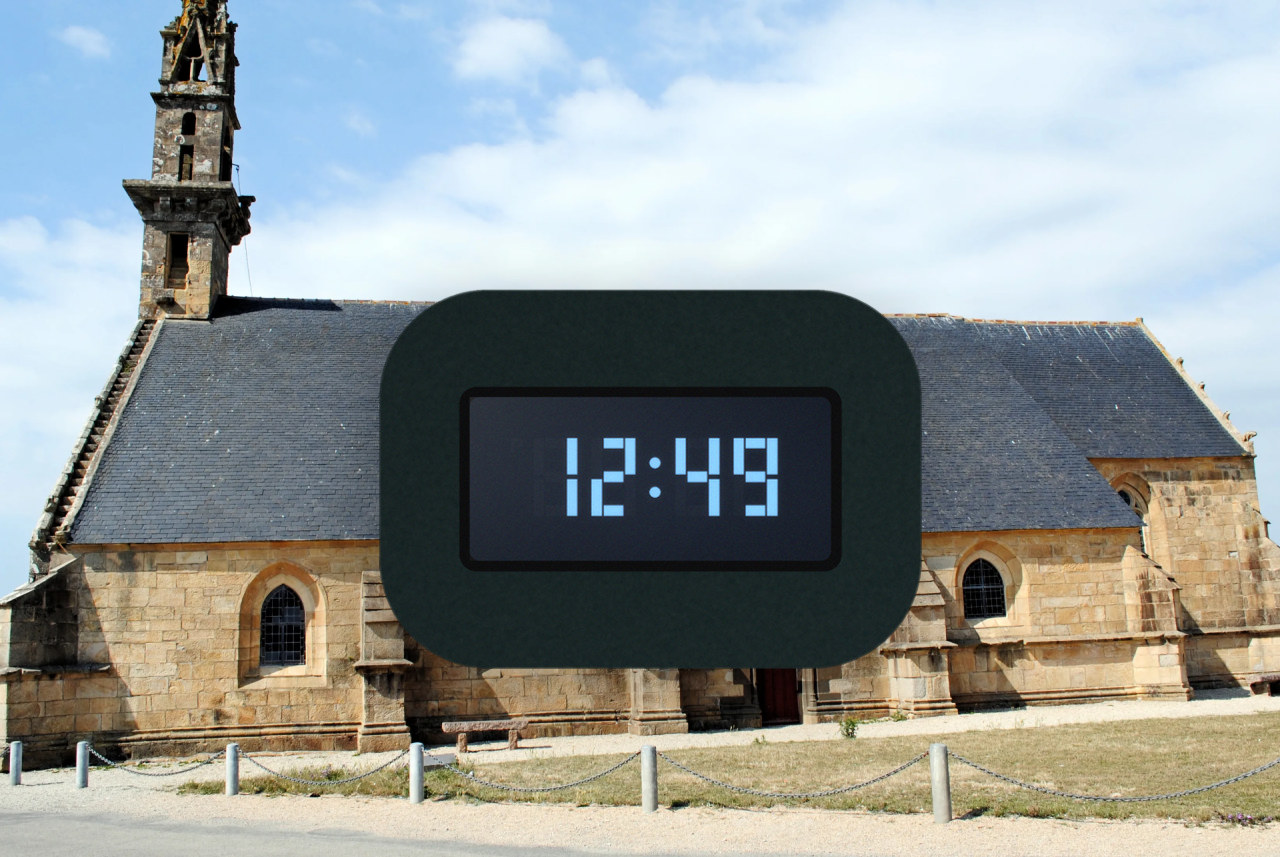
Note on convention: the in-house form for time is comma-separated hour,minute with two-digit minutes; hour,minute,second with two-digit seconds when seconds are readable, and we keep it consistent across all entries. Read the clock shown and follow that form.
12,49
